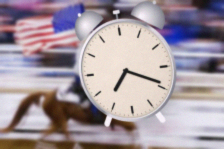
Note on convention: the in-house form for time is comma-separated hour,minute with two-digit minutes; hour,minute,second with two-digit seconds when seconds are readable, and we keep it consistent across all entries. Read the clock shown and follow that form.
7,19
